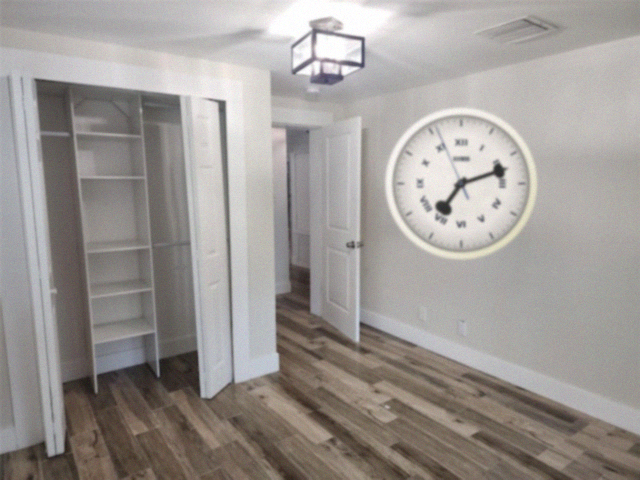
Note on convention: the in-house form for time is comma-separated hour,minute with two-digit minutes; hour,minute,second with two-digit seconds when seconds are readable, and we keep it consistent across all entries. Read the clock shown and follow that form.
7,11,56
